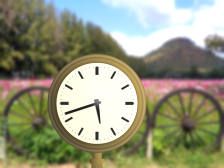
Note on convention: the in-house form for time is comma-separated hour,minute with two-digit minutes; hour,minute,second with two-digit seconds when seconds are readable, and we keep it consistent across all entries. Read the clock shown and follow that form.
5,42
